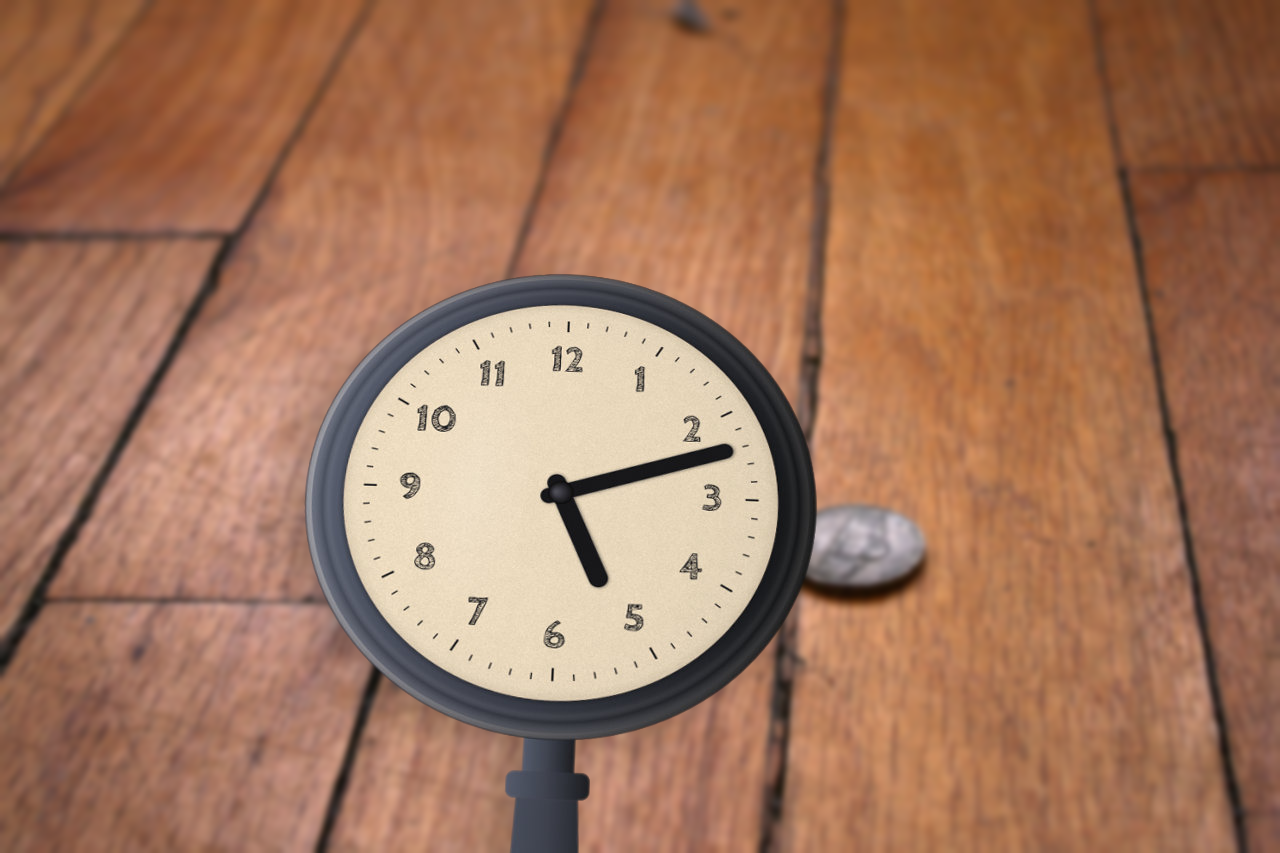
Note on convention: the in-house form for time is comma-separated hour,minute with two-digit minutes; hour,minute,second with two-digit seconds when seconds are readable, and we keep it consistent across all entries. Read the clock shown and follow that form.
5,12
